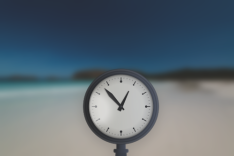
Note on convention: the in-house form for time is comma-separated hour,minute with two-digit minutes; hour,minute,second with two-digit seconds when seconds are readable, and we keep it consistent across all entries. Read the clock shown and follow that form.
12,53
